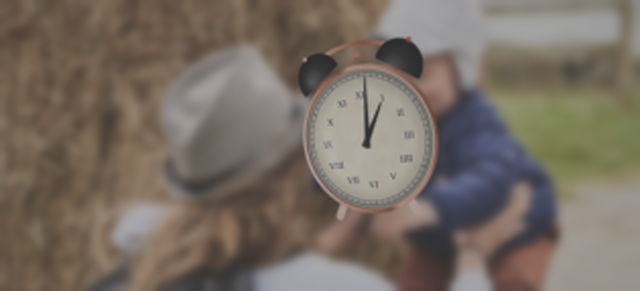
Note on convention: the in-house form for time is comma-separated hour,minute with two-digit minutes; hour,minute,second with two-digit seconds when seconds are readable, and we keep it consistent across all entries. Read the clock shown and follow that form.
1,01
